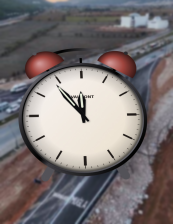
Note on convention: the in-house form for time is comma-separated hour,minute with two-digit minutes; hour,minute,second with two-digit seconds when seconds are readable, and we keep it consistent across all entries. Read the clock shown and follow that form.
11,54
